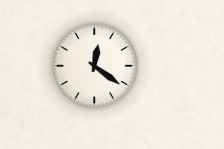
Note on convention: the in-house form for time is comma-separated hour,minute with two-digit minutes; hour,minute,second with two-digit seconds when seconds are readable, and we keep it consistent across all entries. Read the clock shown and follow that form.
12,21
